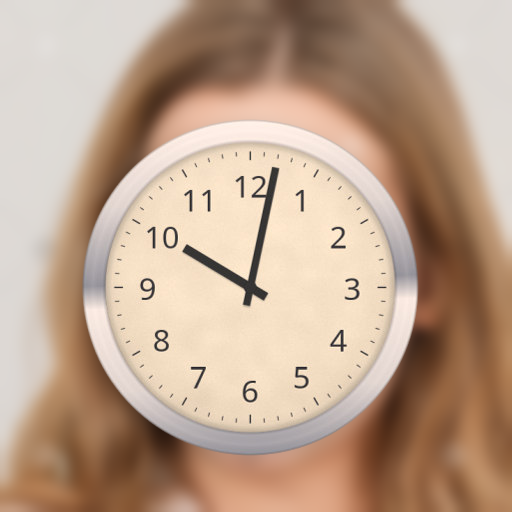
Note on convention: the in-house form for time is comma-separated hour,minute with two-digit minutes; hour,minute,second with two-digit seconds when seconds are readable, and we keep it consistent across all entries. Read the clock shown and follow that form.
10,02
